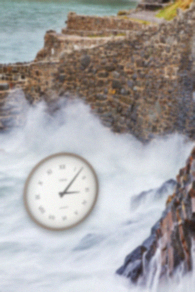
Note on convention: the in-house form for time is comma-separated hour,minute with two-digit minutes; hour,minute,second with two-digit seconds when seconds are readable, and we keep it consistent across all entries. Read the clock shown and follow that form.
3,07
